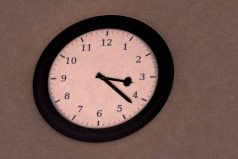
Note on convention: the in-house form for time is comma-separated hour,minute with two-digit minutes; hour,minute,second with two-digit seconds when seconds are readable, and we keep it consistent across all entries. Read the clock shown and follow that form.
3,22
